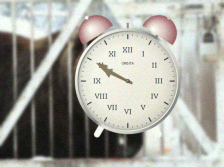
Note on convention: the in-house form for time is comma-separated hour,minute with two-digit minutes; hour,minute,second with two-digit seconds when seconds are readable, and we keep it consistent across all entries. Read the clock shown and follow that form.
9,50
